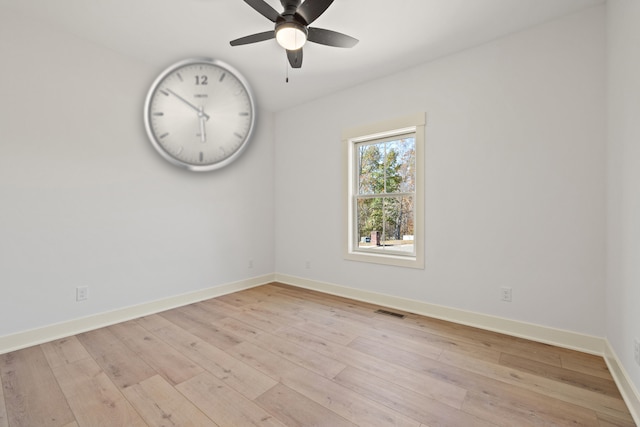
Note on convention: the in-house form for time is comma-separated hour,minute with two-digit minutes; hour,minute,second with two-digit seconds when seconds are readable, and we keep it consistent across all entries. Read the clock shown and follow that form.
5,51
